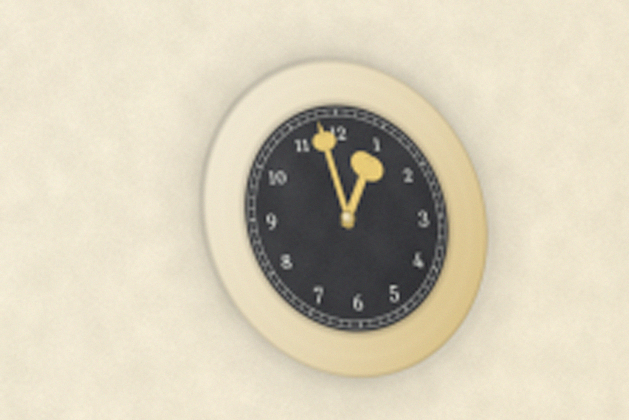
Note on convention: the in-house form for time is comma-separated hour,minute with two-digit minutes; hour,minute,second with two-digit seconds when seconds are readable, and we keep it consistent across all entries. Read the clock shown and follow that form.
12,58
